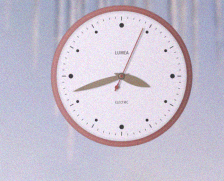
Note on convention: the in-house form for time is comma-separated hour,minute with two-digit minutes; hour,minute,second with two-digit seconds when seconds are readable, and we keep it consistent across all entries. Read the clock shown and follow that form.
3,42,04
